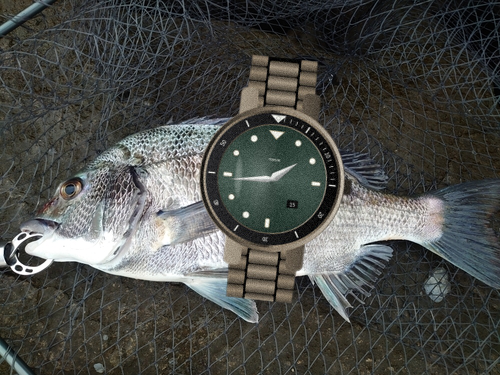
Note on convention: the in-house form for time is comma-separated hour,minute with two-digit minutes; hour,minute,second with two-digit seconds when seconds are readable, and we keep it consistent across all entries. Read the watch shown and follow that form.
1,44
